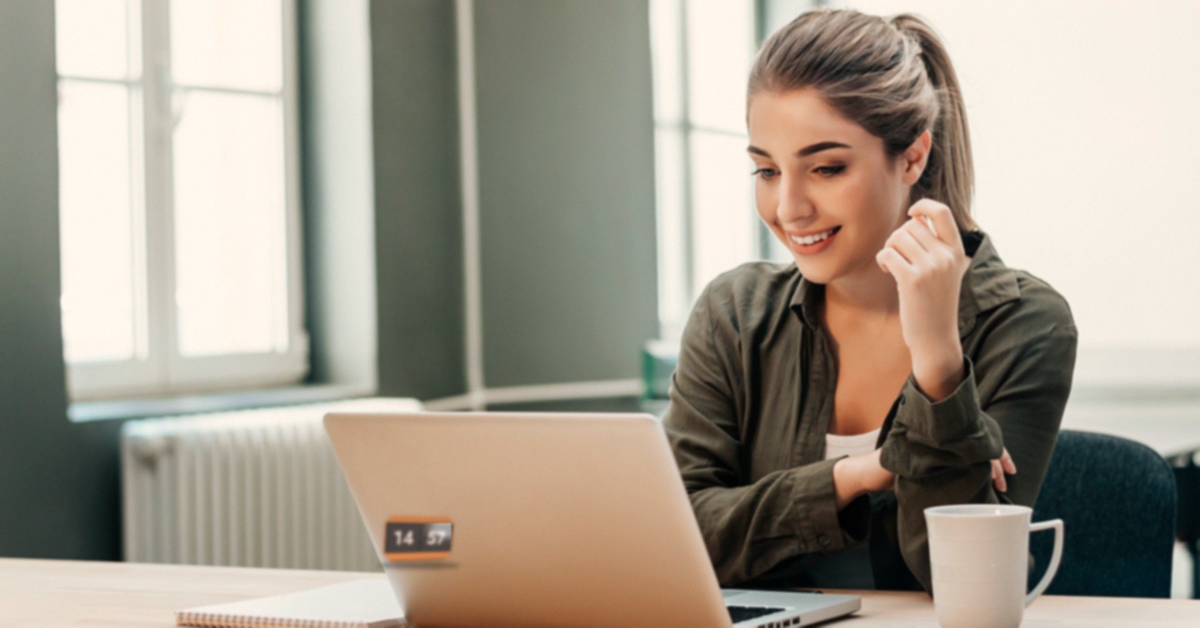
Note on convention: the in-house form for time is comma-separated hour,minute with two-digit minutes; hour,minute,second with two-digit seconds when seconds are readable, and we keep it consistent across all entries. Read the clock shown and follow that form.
14,57
